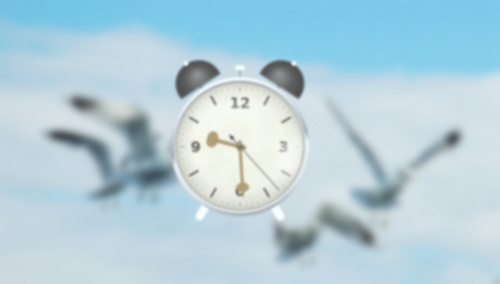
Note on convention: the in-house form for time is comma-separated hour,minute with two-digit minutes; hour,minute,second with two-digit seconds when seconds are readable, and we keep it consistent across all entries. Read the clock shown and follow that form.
9,29,23
